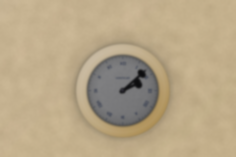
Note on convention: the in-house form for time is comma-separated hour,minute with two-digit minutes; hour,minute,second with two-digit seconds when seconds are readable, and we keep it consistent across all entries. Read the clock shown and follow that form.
2,08
